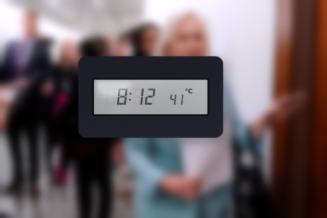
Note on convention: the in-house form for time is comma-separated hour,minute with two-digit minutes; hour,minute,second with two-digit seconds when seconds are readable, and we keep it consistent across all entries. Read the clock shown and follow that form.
8,12
